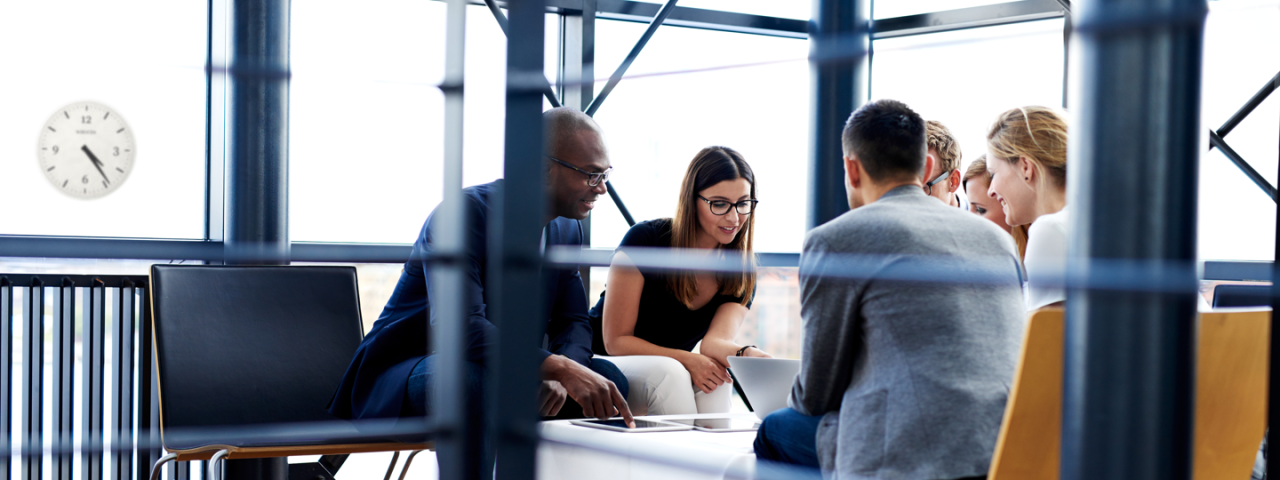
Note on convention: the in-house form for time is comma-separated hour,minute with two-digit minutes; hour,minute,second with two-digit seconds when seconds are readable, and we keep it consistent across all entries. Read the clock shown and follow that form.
4,24
